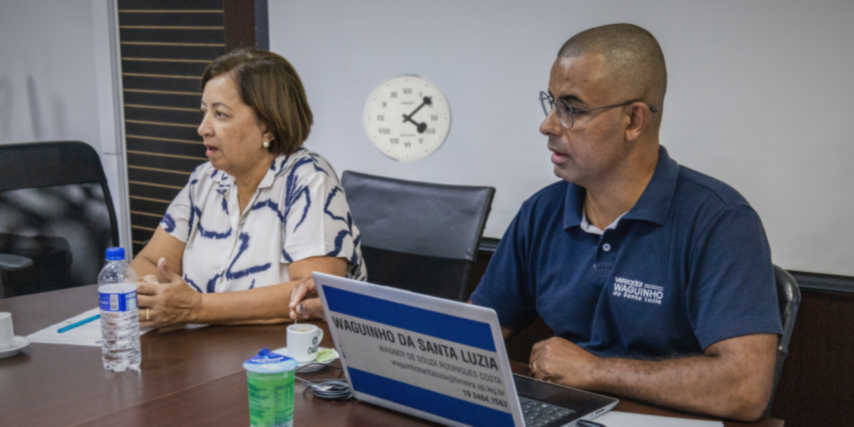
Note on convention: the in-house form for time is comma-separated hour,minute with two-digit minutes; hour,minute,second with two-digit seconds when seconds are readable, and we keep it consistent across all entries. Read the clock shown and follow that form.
4,08
